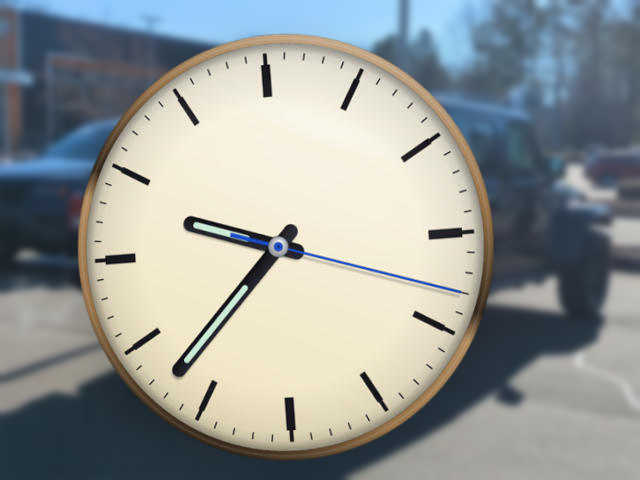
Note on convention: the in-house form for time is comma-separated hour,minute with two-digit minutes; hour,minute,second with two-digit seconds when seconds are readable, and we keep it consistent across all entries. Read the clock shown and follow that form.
9,37,18
